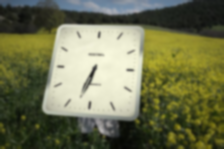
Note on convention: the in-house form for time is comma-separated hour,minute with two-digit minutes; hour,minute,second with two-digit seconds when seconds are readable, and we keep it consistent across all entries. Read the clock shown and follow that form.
6,33
